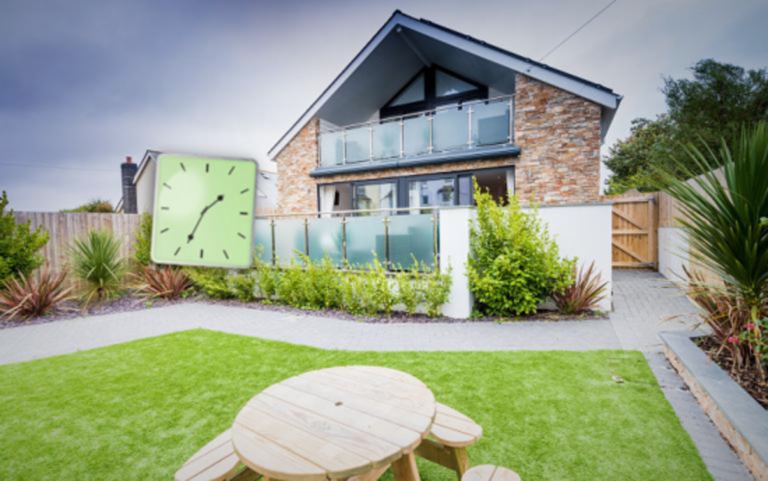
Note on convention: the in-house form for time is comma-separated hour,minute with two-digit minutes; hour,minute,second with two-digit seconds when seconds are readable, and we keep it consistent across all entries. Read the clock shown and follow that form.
1,34
